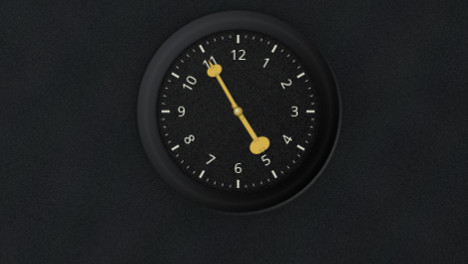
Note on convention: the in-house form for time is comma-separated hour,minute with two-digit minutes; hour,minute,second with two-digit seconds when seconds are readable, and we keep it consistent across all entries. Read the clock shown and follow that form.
4,55
